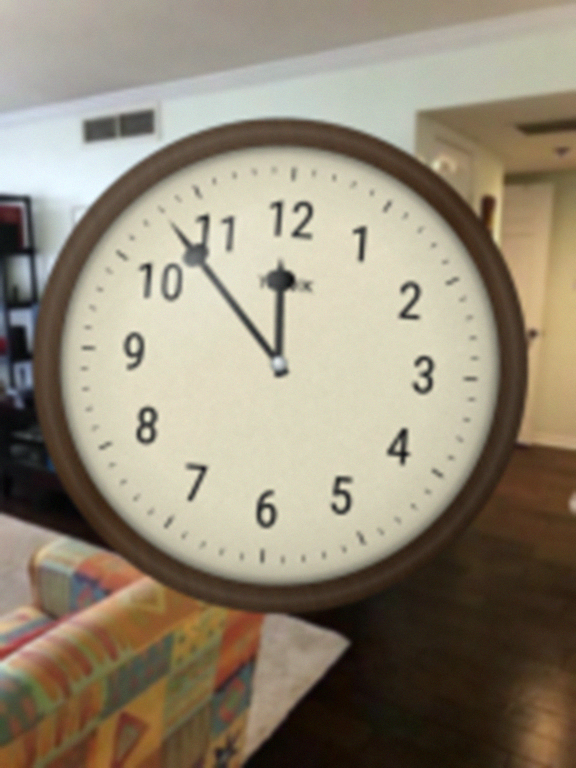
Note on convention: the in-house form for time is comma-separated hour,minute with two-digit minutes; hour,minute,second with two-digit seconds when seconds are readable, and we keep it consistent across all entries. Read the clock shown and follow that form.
11,53
